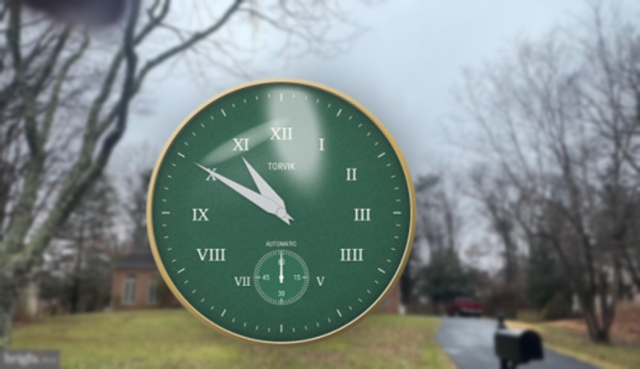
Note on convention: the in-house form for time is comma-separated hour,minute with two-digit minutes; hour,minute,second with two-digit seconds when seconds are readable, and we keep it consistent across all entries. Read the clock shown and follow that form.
10,50
